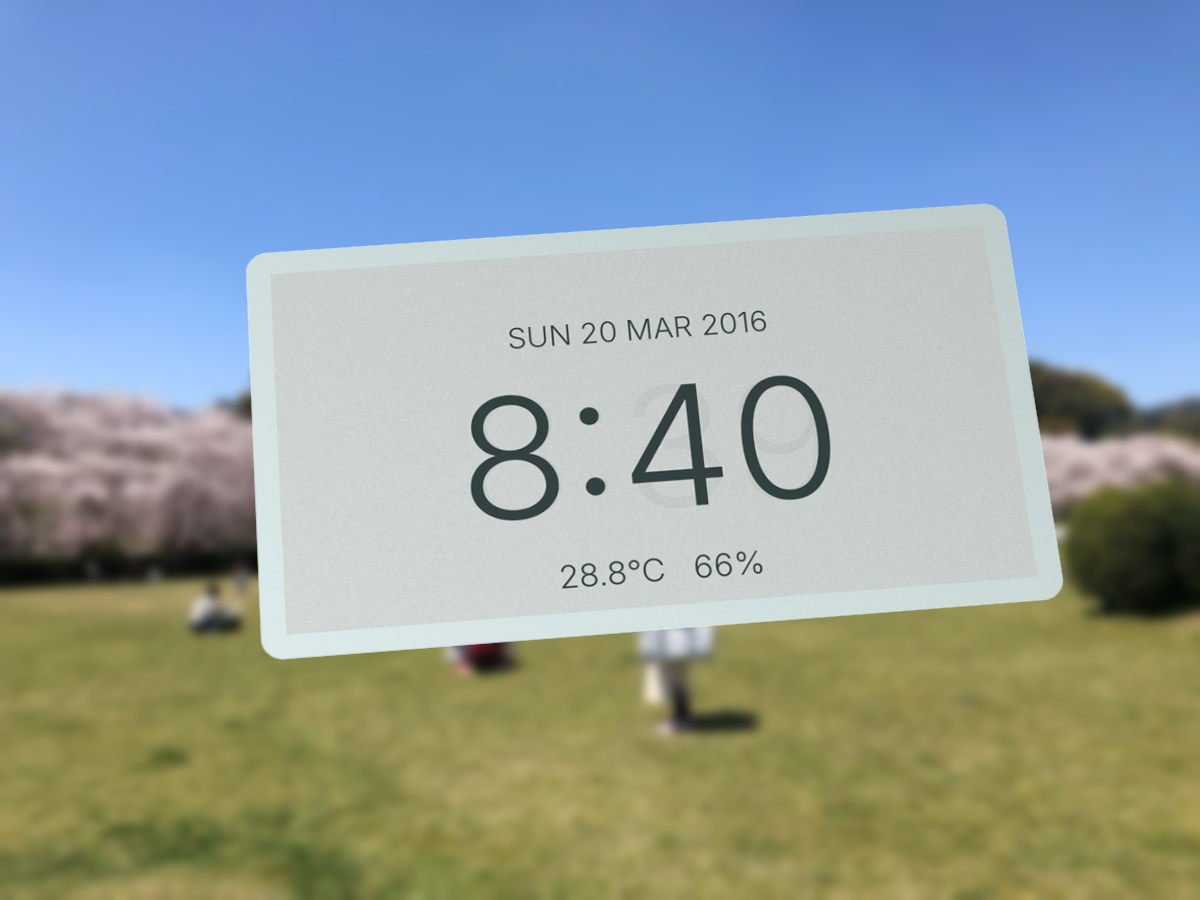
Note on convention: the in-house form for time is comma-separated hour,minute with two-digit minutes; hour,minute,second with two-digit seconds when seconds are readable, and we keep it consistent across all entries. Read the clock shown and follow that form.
8,40
